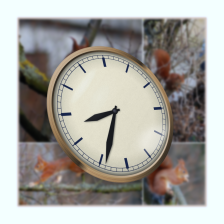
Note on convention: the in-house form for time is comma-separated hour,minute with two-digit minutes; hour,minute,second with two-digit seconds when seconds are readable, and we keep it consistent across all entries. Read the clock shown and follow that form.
8,34
